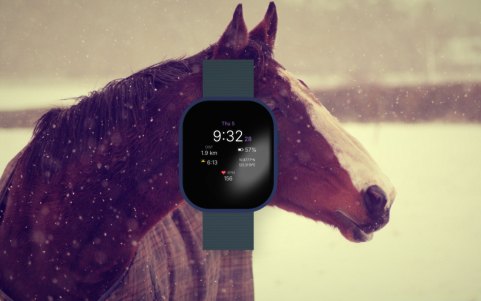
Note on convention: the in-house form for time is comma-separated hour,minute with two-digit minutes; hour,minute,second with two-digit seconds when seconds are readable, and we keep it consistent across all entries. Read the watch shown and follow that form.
9,32
